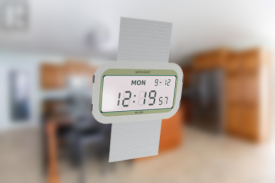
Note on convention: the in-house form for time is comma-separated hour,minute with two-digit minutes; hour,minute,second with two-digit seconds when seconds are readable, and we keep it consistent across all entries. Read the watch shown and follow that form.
12,19,57
